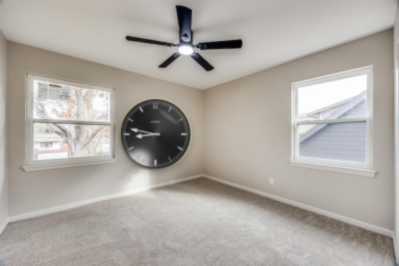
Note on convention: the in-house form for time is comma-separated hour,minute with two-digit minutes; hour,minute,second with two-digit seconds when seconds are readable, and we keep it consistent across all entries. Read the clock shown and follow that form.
8,47
